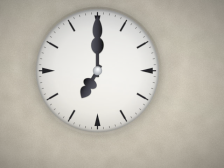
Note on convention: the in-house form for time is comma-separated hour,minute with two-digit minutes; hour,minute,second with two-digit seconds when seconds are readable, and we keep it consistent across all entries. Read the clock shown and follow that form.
7,00
